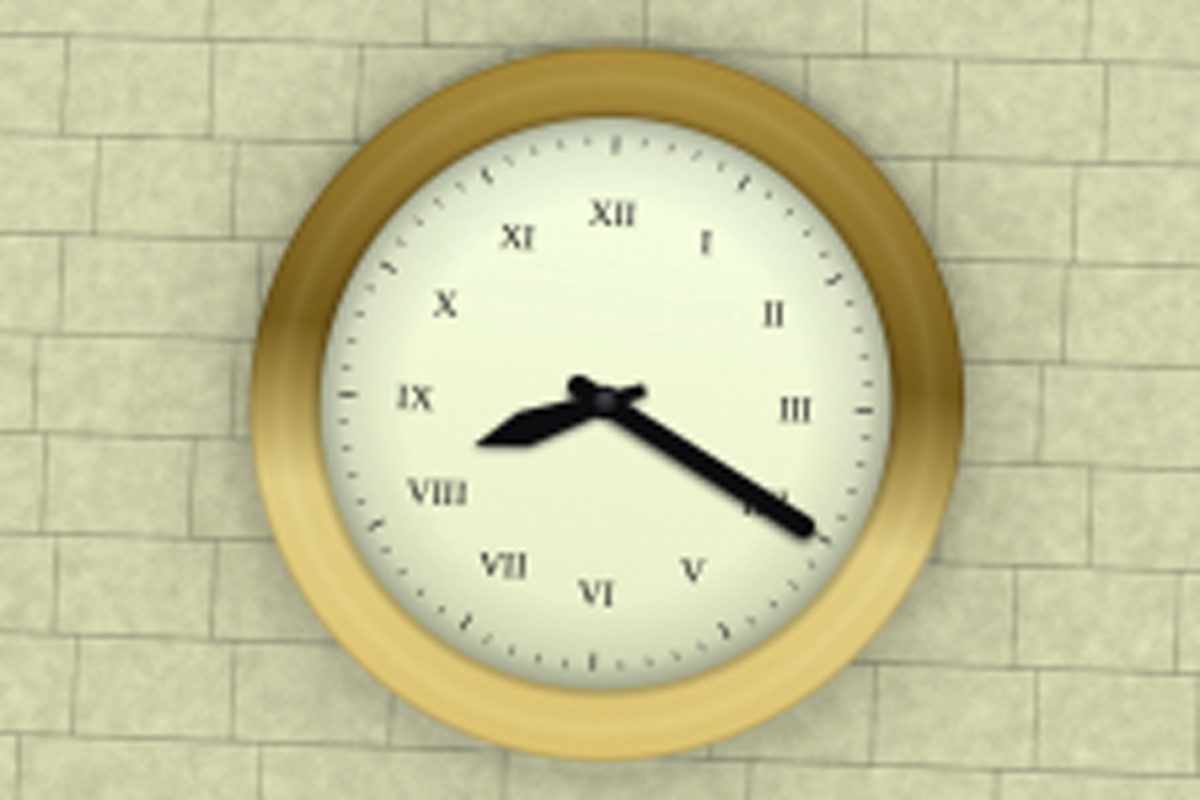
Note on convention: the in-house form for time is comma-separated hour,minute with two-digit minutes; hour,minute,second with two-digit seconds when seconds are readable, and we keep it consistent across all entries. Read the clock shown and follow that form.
8,20
